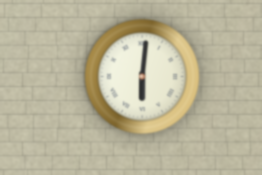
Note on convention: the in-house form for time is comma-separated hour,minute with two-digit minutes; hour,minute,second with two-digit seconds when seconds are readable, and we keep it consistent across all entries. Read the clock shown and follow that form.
6,01
